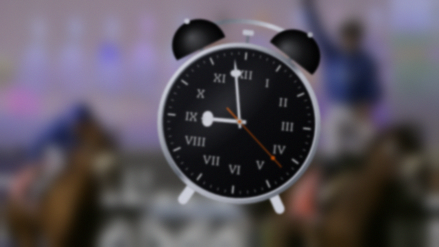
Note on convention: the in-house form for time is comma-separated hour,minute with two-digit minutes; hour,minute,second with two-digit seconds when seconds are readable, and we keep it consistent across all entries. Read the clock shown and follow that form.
8,58,22
